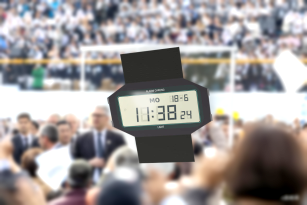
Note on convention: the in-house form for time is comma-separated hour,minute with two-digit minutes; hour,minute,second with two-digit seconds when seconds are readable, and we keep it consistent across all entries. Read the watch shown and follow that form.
11,38,24
